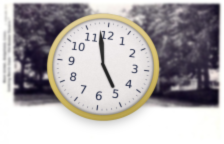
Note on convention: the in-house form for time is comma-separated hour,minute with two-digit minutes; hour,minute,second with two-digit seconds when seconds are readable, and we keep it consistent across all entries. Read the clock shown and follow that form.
4,58
